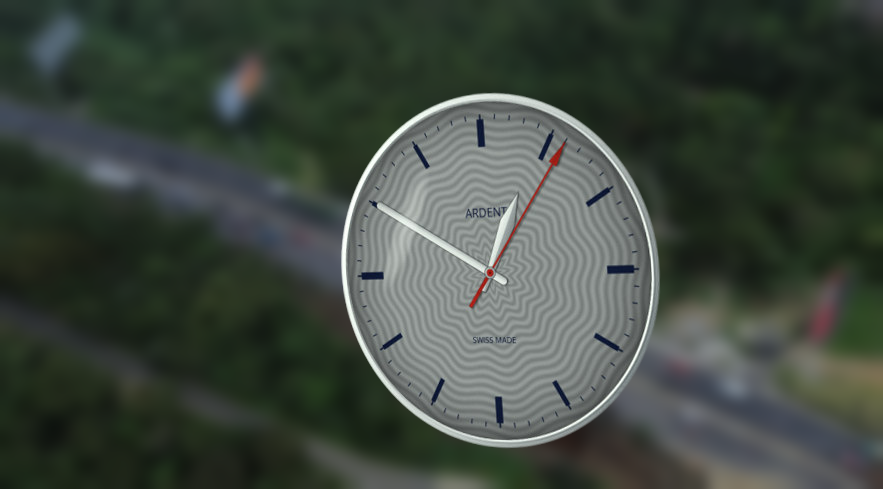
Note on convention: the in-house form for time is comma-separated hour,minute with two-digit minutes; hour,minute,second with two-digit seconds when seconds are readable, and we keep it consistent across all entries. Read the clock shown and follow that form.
12,50,06
